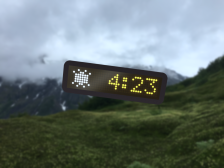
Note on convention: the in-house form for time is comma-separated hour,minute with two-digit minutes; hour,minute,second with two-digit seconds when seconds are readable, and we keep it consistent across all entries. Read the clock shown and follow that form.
4,23
